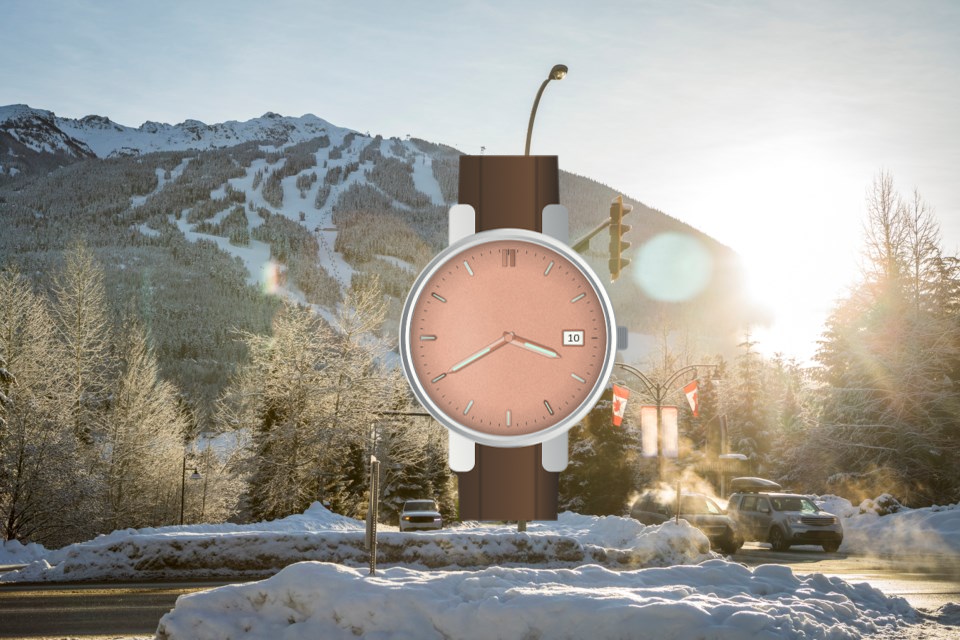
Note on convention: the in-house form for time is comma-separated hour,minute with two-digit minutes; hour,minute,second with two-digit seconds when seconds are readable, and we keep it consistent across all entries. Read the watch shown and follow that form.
3,40
